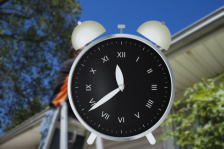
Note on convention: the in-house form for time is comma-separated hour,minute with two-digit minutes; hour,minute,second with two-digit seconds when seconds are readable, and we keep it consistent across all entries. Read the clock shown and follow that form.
11,39
